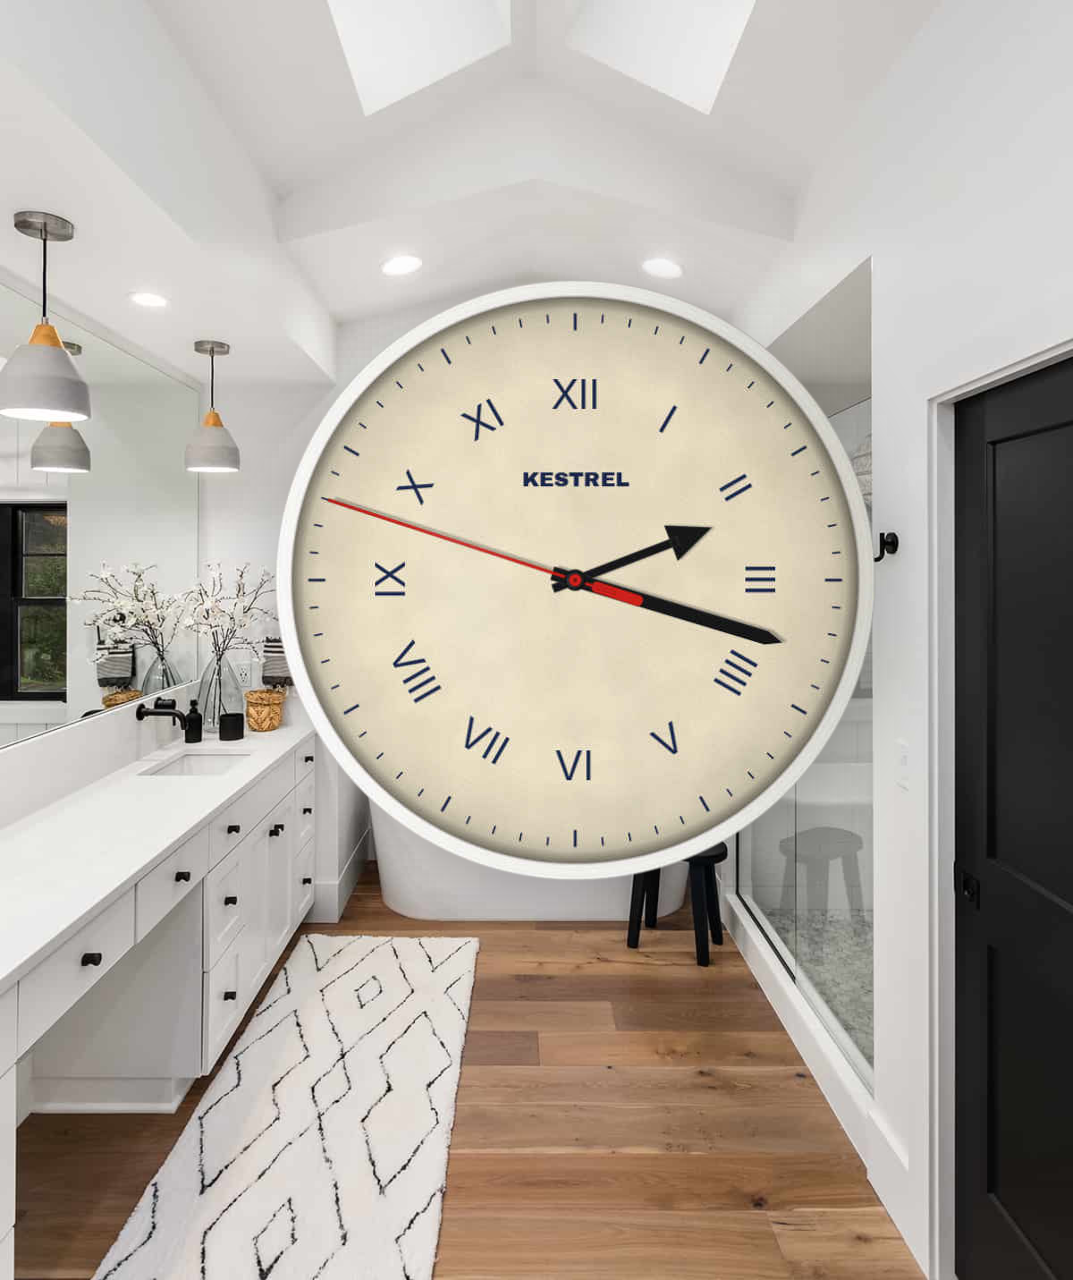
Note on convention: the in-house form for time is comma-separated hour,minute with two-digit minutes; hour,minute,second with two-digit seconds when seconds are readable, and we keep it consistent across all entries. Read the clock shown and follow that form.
2,17,48
